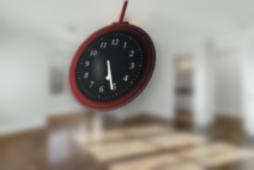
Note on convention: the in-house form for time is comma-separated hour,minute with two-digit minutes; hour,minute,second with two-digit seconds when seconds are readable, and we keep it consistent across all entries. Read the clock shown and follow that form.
5,26
